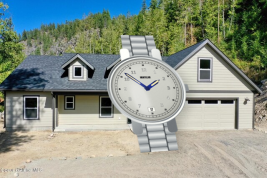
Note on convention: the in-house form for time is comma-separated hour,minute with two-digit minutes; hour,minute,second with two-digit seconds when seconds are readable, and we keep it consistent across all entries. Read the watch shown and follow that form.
1,52
